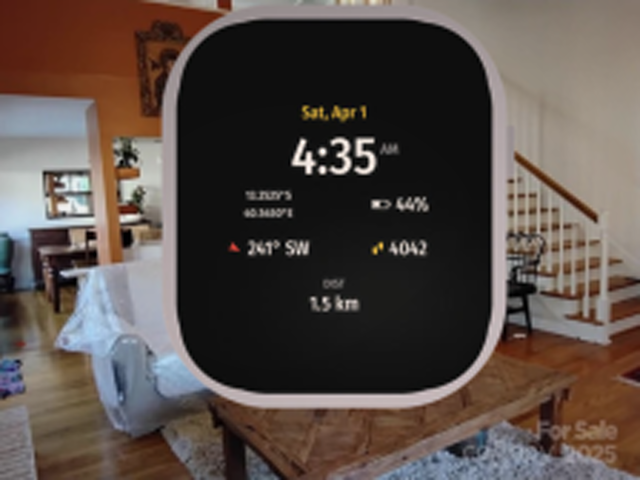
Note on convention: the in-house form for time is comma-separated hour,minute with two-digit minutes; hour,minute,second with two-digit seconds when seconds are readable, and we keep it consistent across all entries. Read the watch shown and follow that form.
4,35
